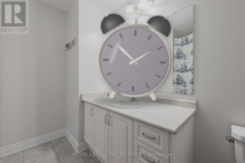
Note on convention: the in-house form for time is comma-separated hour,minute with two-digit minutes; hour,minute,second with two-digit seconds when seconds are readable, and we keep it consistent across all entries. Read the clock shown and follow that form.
1,52
